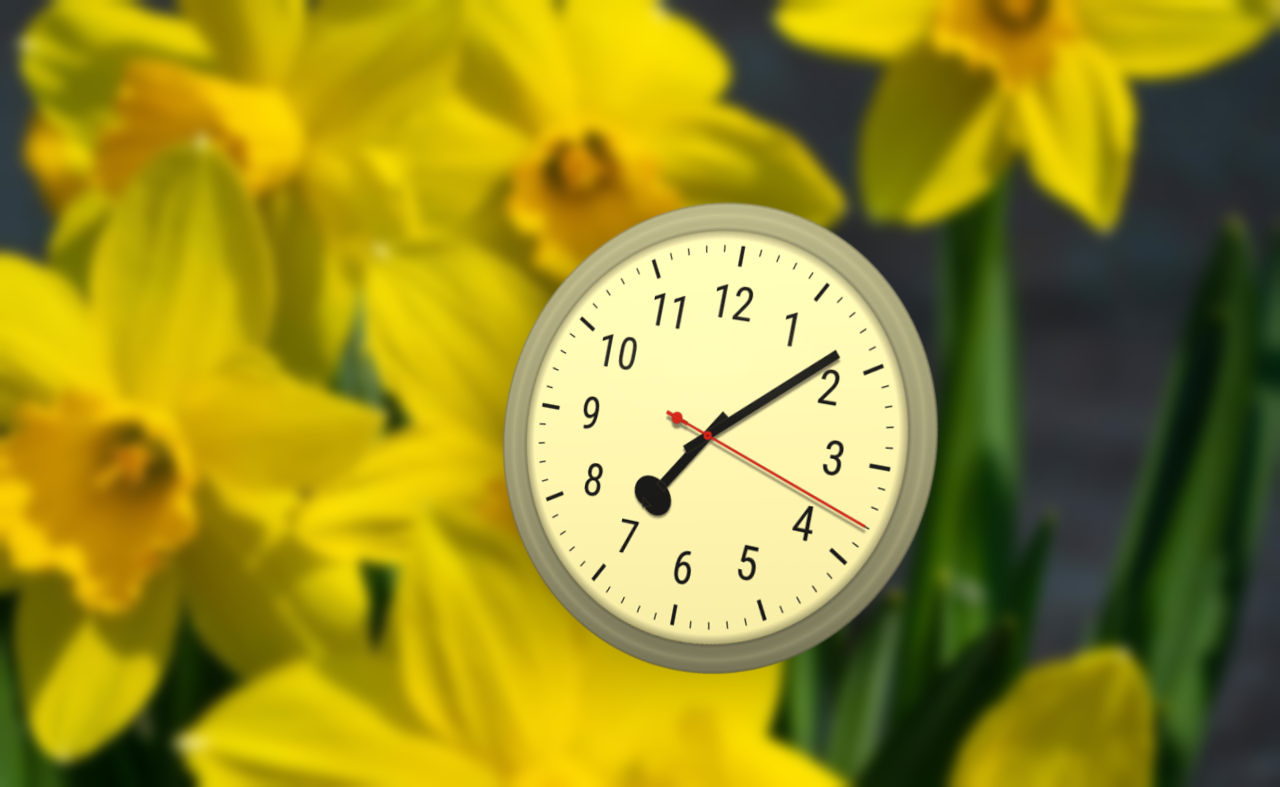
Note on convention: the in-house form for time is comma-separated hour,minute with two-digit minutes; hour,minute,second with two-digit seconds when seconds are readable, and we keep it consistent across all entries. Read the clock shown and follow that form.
7,08,18
